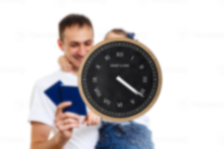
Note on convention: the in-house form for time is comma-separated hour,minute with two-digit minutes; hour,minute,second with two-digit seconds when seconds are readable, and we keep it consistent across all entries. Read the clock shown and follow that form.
4,21
